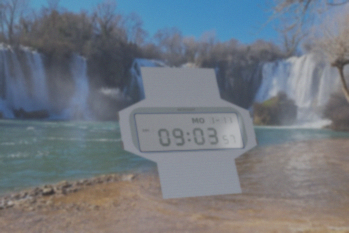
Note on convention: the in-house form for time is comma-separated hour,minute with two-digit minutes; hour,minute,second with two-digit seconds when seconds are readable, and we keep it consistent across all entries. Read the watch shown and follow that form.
9,03
